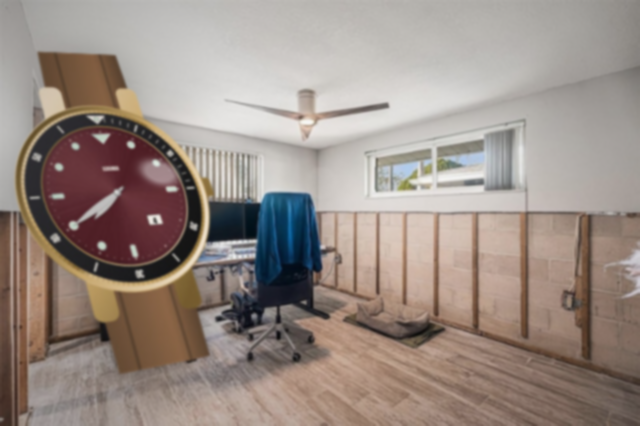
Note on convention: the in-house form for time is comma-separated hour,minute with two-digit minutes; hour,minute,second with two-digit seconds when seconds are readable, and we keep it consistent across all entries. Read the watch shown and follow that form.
7,40
